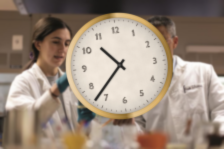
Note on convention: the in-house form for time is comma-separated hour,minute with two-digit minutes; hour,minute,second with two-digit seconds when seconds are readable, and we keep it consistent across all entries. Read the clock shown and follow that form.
10,37
